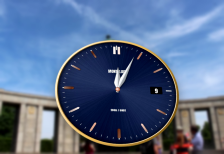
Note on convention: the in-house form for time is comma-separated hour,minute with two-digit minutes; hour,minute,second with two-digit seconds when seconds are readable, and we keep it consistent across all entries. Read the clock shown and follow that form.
12,04
